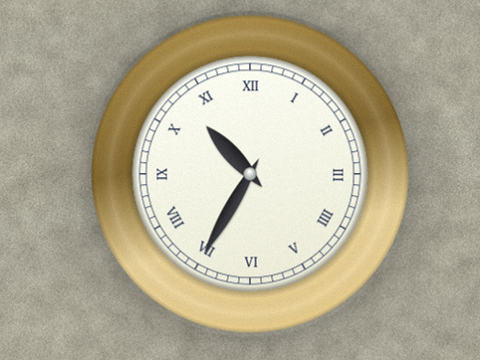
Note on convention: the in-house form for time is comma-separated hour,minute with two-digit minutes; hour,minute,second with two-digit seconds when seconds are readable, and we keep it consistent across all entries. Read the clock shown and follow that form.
10,35
